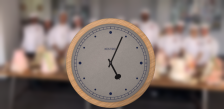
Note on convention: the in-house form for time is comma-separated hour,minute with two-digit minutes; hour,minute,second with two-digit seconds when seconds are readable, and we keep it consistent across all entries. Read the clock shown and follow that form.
5,04
